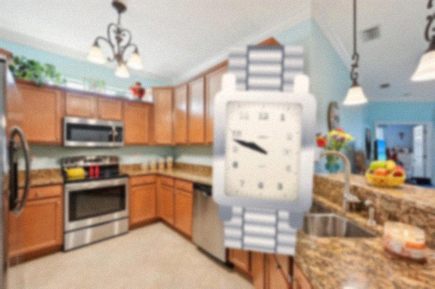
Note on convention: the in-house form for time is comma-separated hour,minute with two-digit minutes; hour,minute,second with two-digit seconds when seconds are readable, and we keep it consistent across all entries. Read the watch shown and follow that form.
9,48
